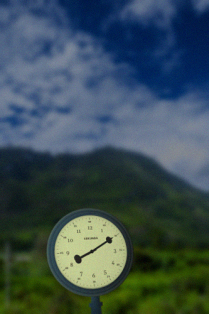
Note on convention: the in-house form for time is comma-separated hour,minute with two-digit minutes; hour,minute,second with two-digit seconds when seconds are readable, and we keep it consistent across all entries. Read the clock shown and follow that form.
8,10
